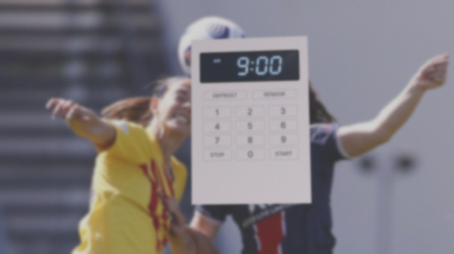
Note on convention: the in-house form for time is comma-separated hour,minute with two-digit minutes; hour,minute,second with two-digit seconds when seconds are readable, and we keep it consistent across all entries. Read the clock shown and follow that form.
9,00
